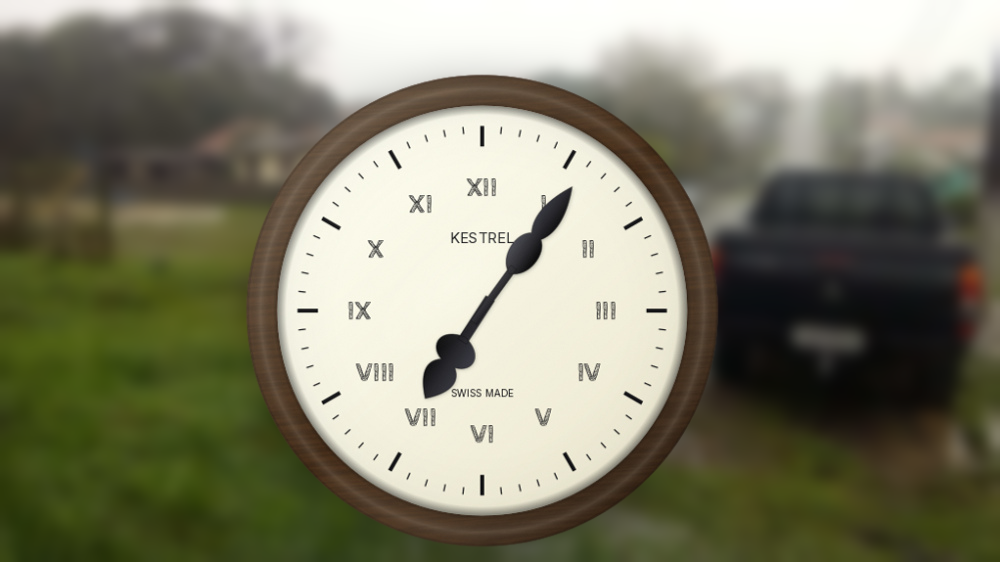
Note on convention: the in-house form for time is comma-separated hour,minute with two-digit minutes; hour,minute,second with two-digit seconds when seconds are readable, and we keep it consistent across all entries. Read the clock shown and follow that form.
7,06
